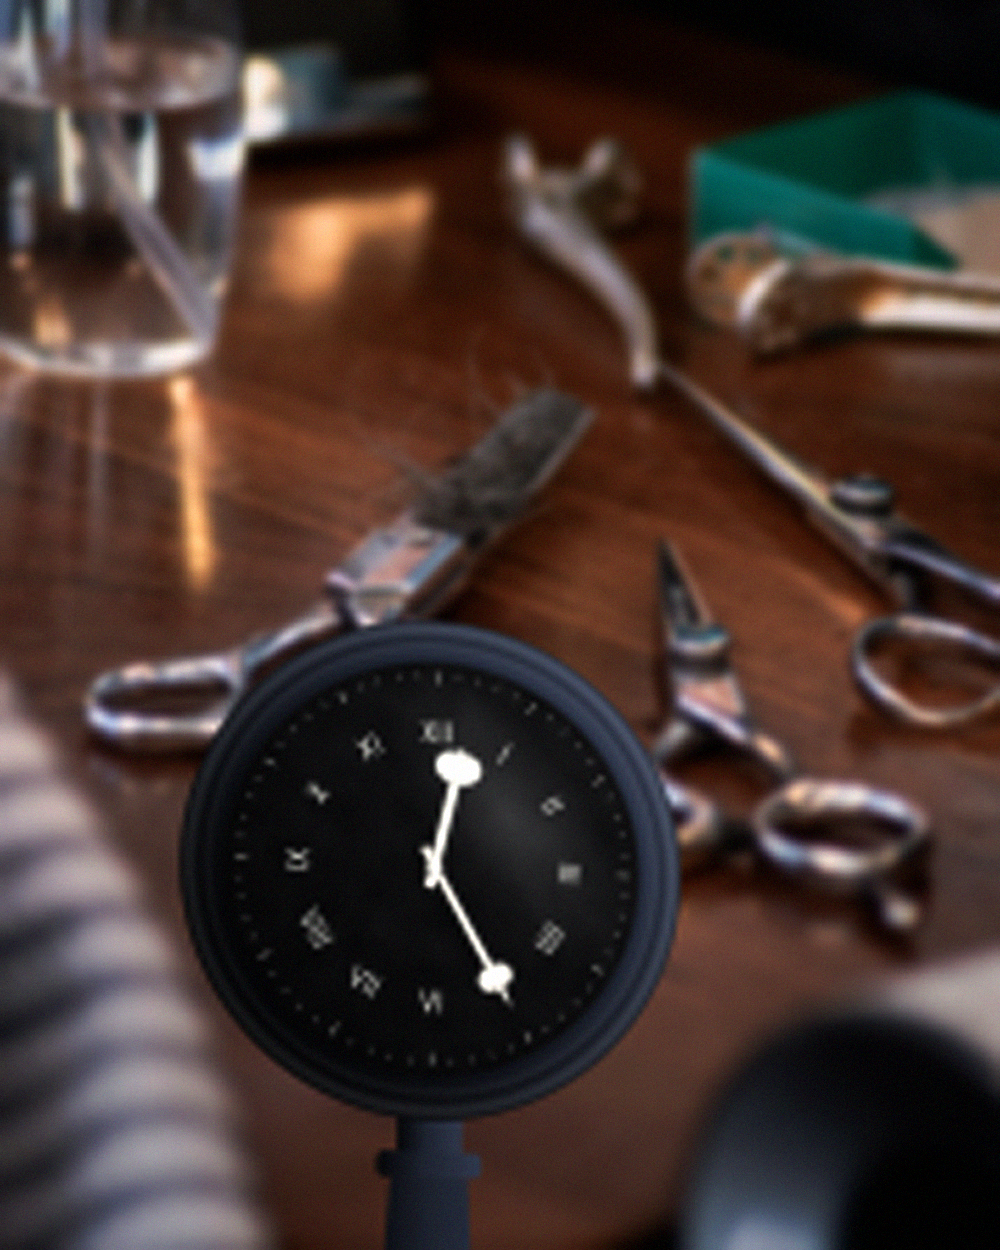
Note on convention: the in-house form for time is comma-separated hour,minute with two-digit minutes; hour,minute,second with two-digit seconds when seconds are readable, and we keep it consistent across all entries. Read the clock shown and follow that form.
12,25
